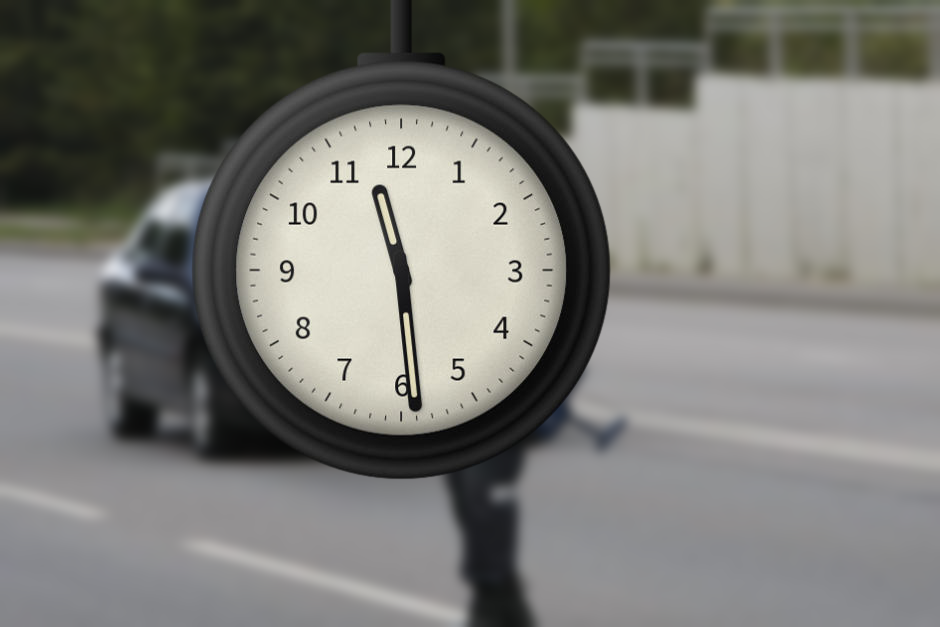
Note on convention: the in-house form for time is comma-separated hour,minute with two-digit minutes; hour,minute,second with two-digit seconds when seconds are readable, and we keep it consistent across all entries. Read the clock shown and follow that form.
11,29
